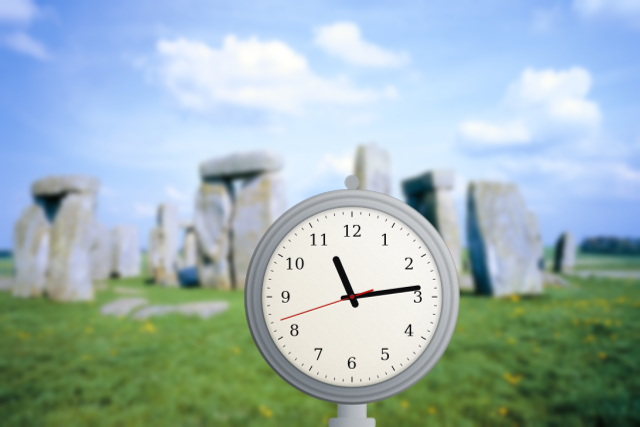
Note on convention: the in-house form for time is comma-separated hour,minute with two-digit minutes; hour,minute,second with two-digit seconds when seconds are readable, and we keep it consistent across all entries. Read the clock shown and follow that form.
11,13,42
